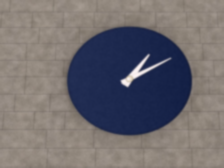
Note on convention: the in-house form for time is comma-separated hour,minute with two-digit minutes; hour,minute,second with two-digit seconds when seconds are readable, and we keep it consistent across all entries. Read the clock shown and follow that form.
1,10
